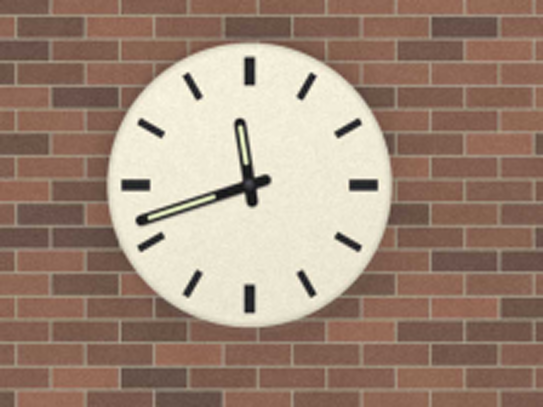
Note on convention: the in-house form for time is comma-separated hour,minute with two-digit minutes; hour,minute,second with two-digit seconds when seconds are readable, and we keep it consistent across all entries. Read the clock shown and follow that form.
11,42
